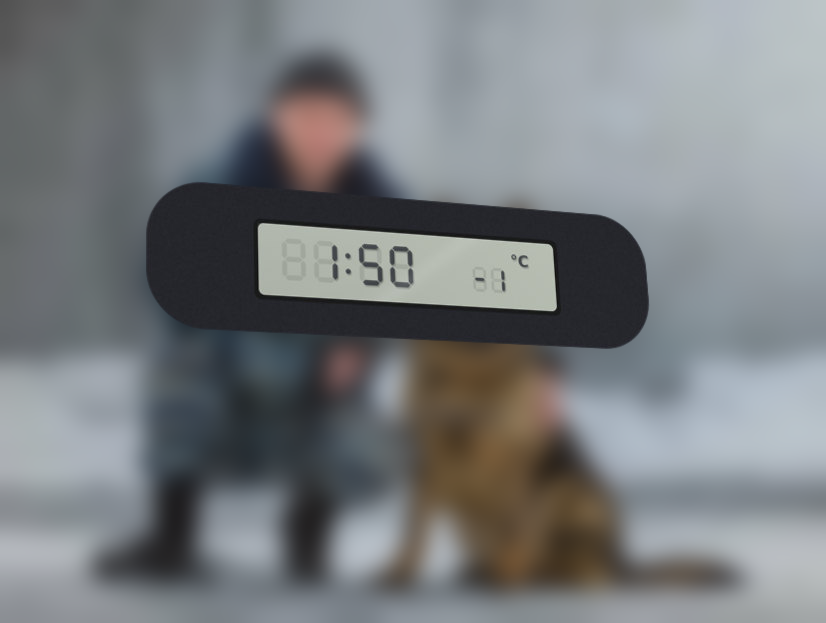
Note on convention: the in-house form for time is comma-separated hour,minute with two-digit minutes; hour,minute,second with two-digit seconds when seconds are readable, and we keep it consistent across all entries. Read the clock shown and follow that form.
1,50
